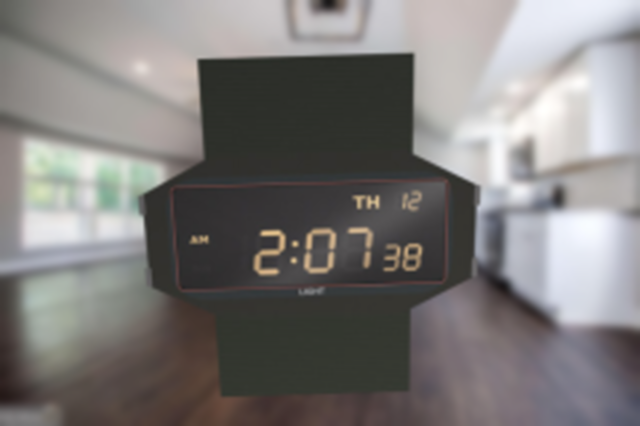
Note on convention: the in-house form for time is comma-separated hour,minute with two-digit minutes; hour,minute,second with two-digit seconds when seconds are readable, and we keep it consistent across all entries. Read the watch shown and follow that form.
2,07,38
